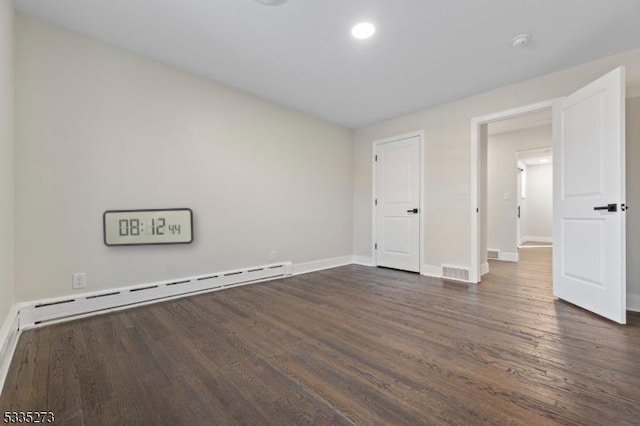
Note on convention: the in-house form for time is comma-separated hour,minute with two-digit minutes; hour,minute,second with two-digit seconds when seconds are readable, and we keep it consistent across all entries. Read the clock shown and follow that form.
8,12,44
